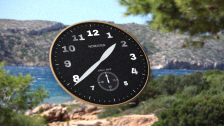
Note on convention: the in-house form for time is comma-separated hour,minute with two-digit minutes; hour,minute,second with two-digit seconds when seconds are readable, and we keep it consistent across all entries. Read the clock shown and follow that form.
1,39
